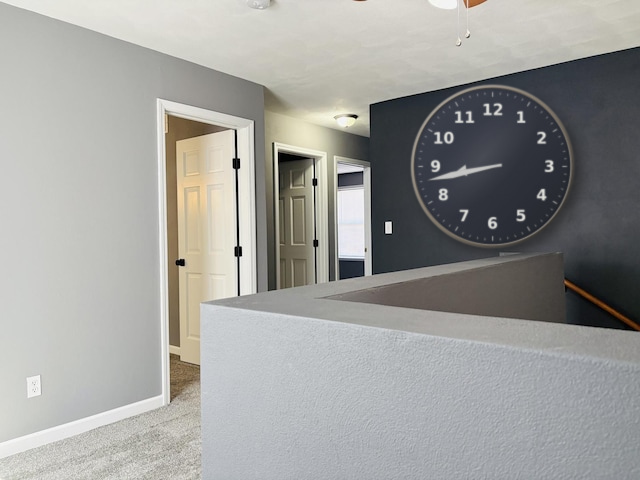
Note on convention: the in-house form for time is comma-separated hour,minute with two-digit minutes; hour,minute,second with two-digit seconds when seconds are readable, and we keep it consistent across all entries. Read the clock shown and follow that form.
8,43
